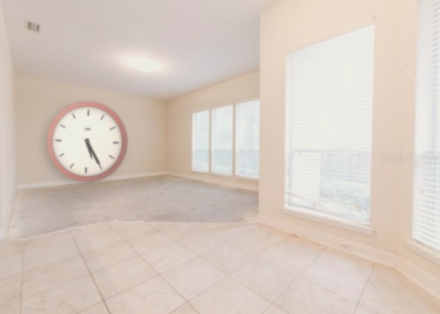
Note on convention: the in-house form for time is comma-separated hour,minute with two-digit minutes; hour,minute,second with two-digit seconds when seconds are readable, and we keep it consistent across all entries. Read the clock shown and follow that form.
5,25
